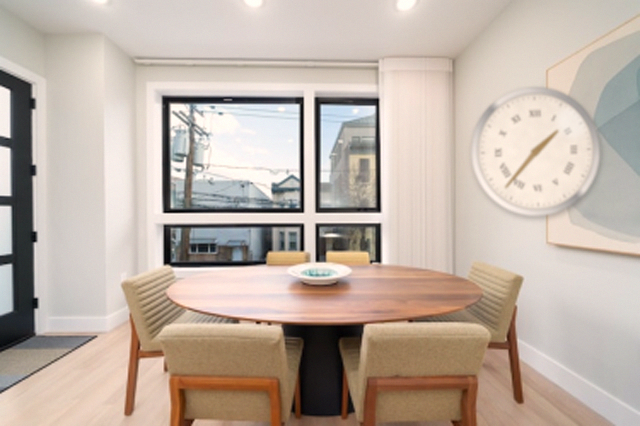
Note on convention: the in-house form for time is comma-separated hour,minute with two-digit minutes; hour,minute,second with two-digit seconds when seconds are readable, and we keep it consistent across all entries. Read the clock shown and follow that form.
1,37
